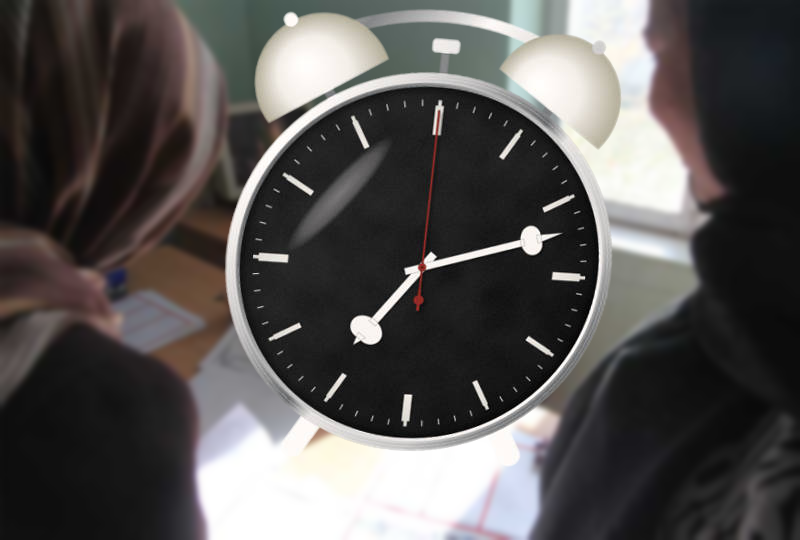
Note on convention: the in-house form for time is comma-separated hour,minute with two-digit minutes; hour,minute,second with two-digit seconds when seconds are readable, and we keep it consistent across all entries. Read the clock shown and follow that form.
7,12,00
